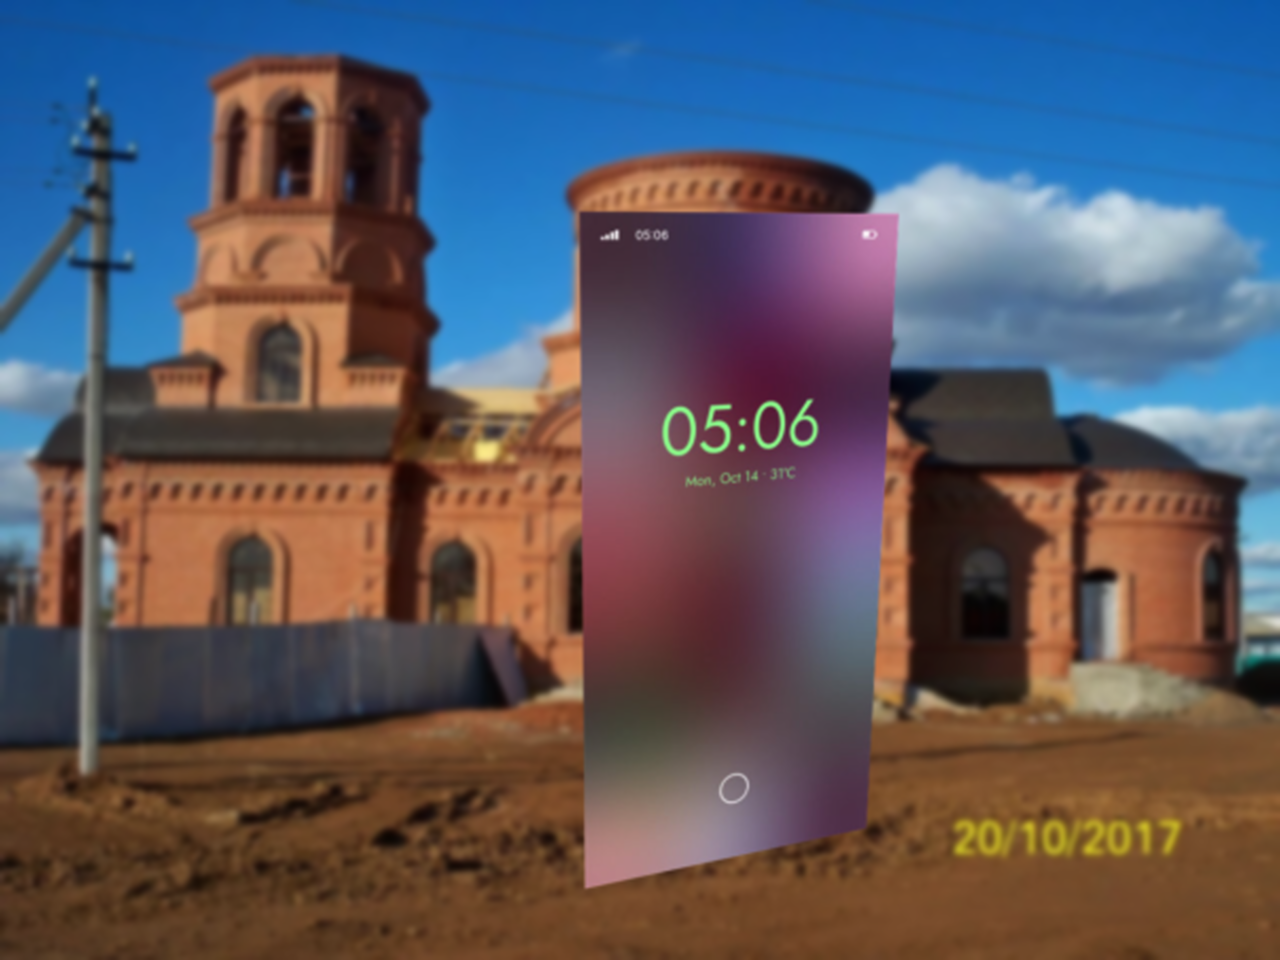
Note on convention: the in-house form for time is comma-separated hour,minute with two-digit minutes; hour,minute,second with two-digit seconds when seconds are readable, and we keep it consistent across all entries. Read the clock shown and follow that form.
5,06
